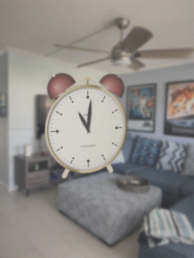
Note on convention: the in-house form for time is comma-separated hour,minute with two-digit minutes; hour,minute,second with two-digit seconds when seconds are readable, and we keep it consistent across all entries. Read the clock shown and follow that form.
11,01
